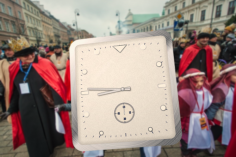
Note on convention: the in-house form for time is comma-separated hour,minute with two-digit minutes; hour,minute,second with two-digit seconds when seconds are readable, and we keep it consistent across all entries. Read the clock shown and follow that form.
8,46
